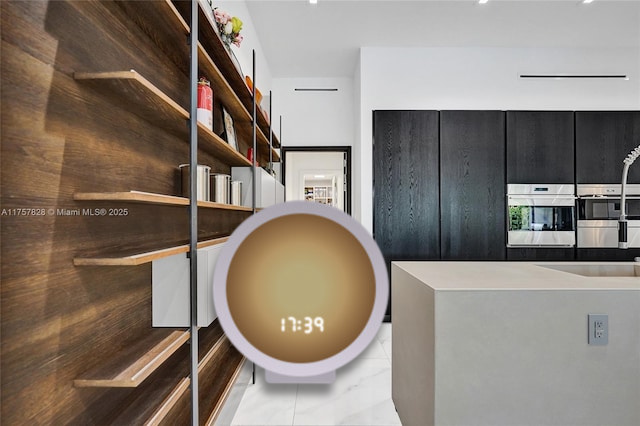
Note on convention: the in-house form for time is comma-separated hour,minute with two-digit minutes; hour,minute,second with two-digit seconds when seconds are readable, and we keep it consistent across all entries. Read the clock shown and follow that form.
17,39
